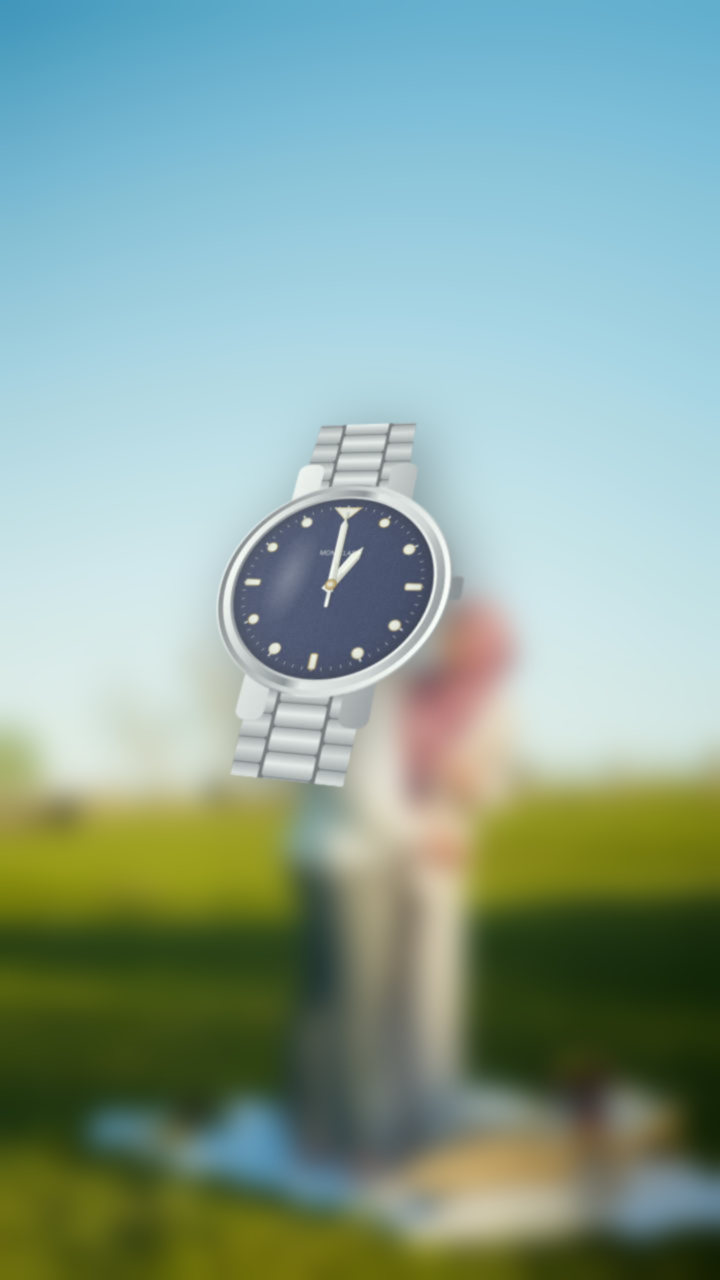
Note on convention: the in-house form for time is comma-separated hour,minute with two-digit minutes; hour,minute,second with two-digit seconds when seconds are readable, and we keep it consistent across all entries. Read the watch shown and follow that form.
1,00,00
